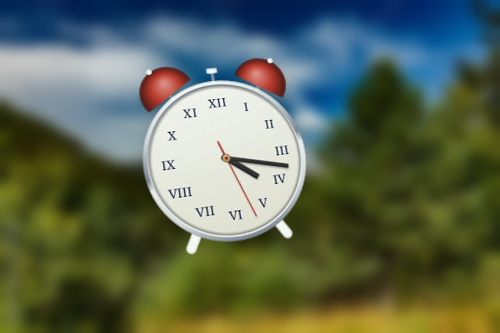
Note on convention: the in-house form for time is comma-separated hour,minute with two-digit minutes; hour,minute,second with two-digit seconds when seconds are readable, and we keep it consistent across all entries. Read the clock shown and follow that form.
4,17,27
